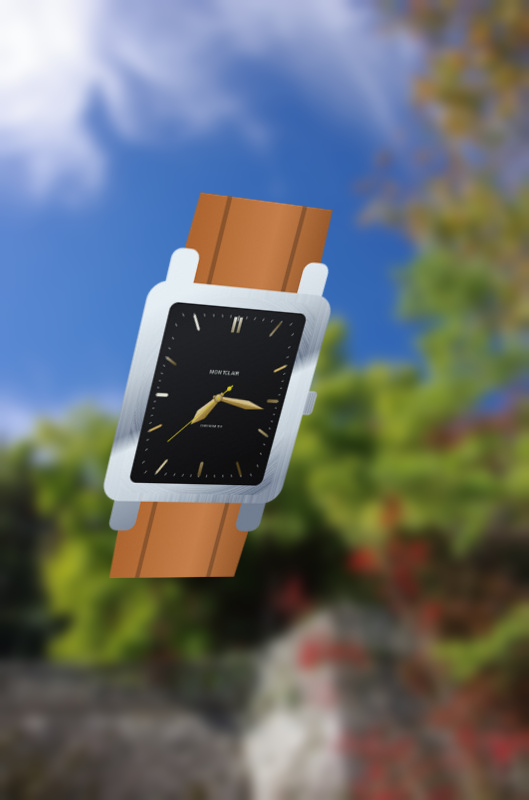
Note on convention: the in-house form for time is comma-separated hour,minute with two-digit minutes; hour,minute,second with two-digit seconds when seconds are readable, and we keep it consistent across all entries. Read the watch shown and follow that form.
7,16,37
